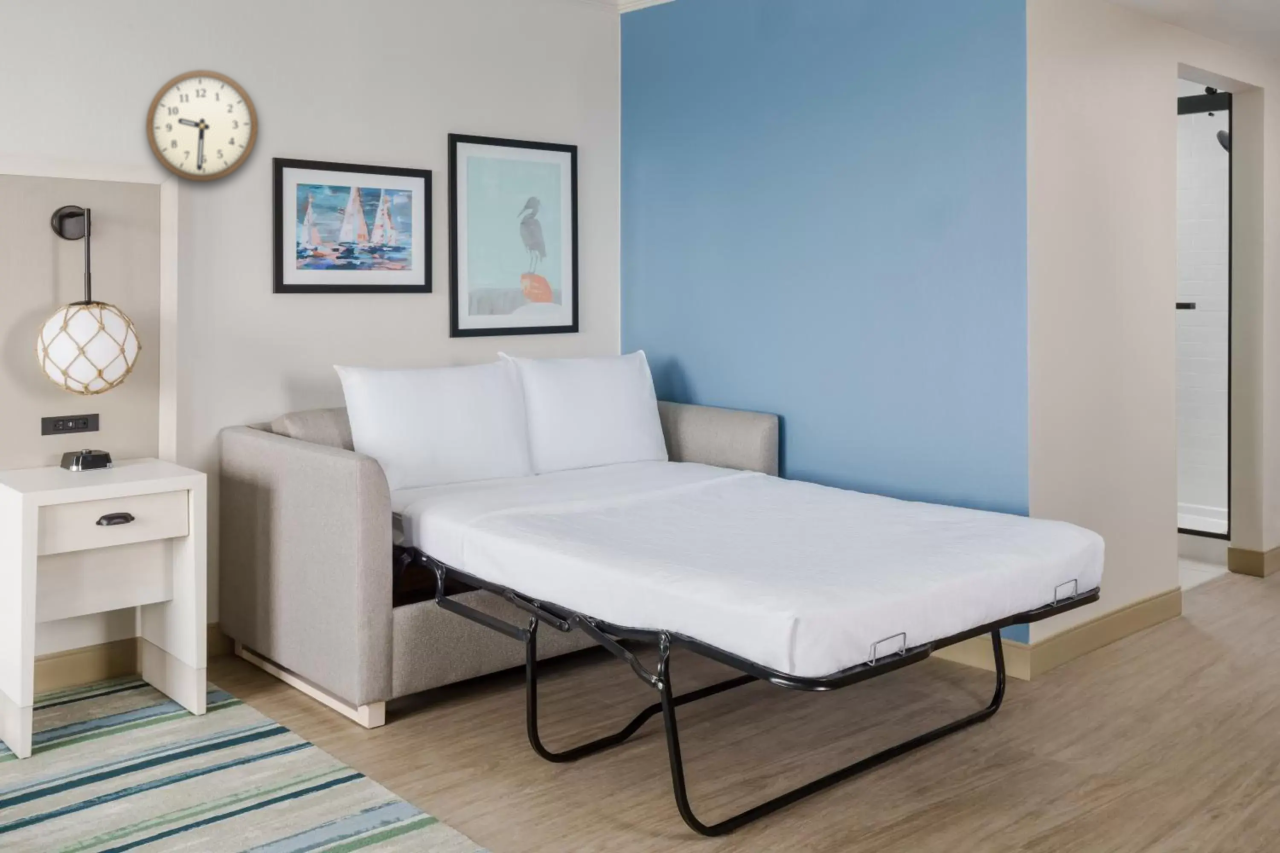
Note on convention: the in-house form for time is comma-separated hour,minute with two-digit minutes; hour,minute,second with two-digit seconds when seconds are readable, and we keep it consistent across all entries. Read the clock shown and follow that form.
9,31
